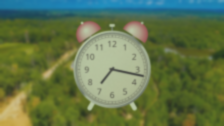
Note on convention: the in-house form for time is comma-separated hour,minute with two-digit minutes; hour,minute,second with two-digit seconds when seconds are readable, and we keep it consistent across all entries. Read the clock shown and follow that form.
7,17
